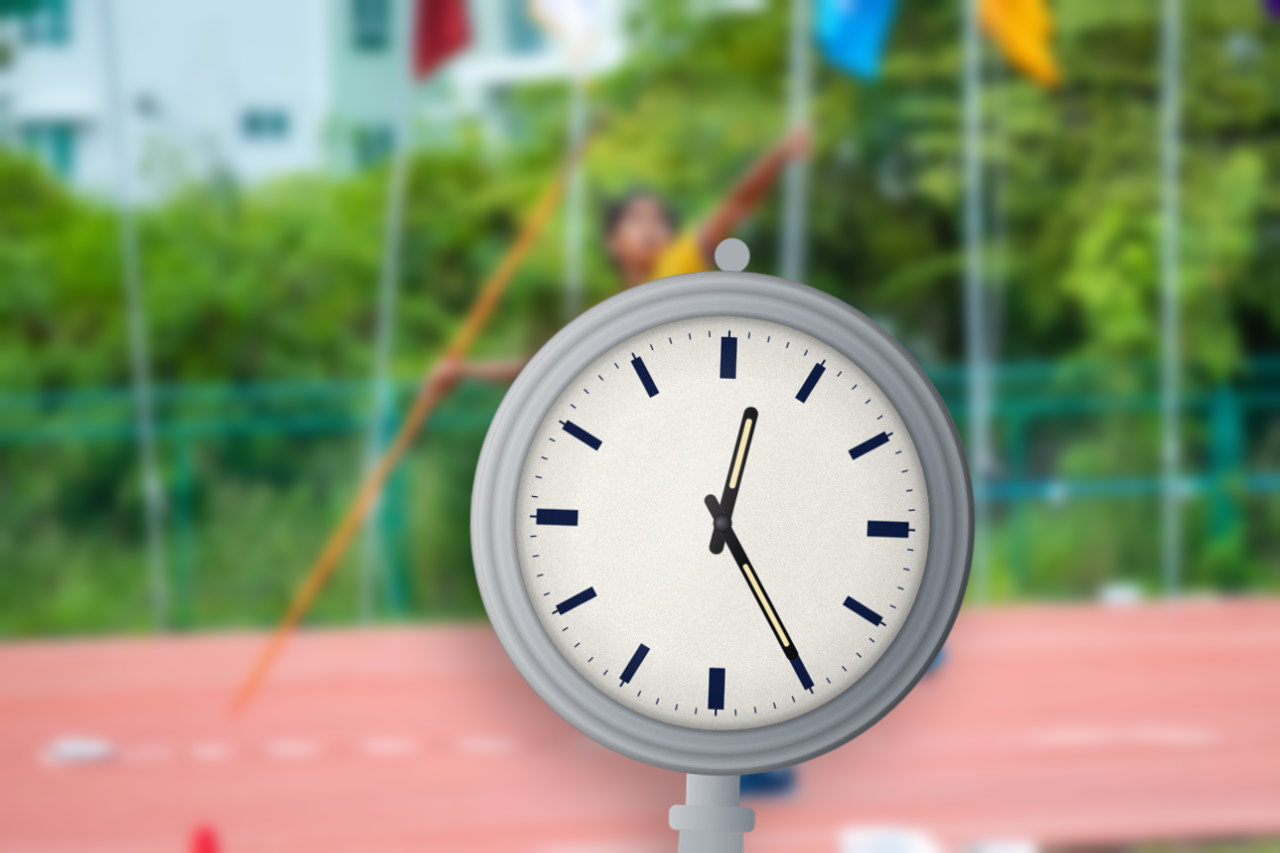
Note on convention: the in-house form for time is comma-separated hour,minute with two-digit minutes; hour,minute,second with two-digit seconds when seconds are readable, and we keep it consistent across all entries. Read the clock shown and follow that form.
12,25
